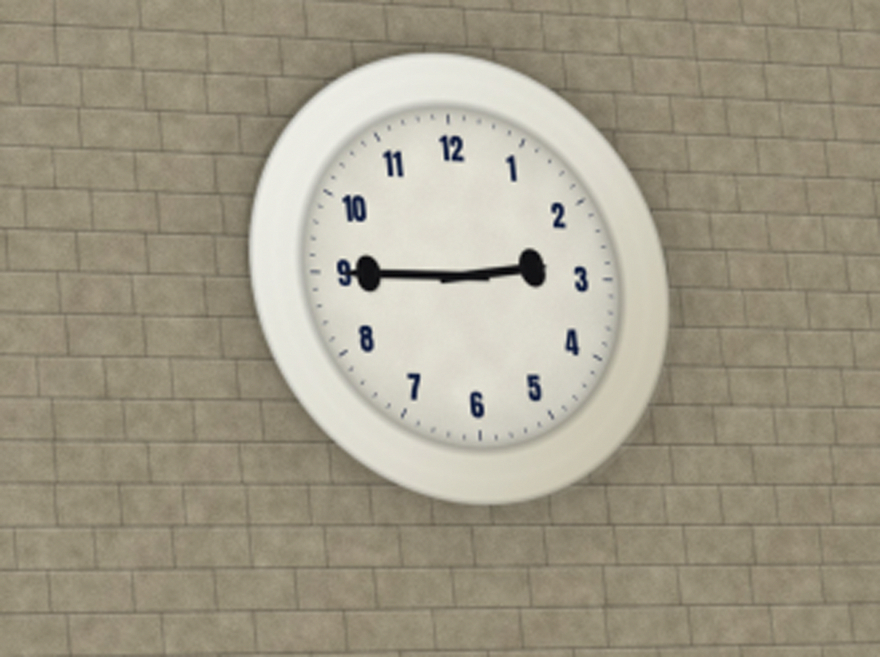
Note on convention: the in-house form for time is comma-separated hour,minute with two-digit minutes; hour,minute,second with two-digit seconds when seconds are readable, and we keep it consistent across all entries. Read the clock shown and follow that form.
2,45
